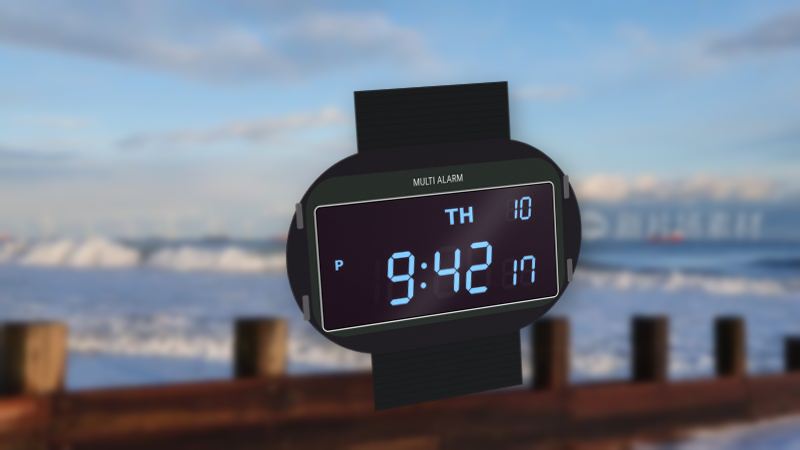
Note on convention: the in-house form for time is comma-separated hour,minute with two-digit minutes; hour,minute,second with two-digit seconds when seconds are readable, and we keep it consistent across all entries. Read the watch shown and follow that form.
9,42,17
